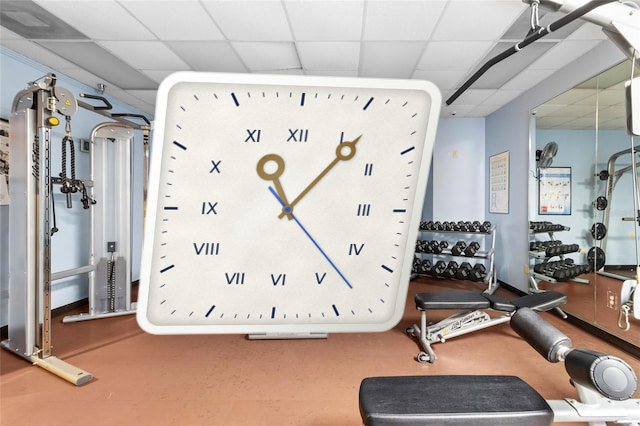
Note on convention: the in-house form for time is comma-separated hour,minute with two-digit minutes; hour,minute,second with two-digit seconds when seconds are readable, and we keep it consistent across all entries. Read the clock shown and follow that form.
11,06,23
